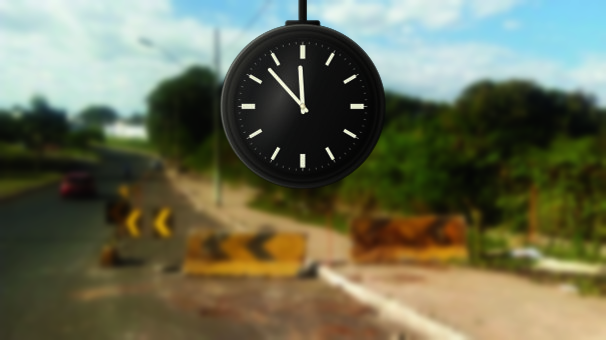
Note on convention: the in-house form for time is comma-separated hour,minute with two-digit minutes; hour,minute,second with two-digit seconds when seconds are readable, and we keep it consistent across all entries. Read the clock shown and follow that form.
11,53
